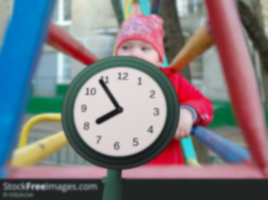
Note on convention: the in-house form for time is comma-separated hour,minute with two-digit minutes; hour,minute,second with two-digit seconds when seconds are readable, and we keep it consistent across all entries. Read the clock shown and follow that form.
7,54
